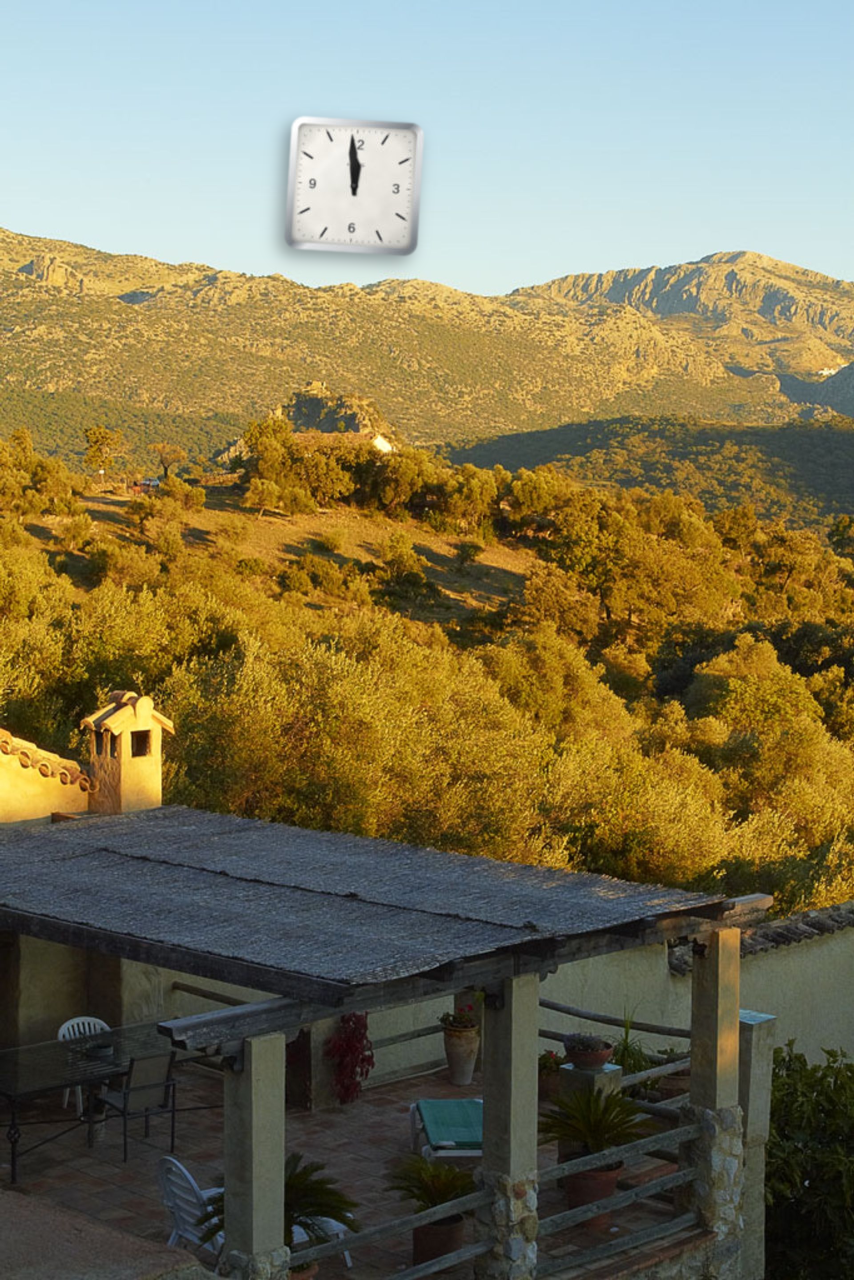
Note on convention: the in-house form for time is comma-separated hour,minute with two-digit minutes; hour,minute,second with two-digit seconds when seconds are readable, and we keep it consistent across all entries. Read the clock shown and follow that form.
11,59
